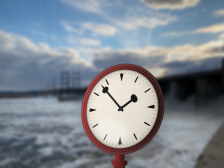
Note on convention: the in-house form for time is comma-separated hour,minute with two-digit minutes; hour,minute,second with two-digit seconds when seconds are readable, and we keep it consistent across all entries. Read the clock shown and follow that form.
1,53
